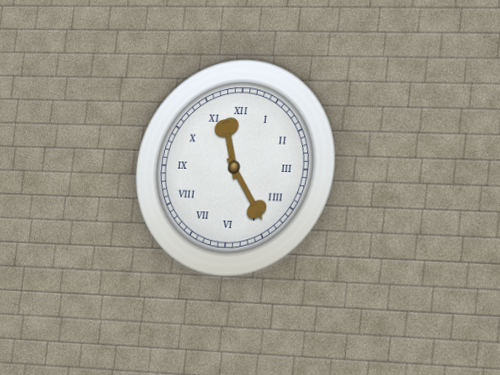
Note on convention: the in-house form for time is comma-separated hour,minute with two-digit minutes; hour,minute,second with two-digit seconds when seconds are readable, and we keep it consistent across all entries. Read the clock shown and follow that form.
11,24
